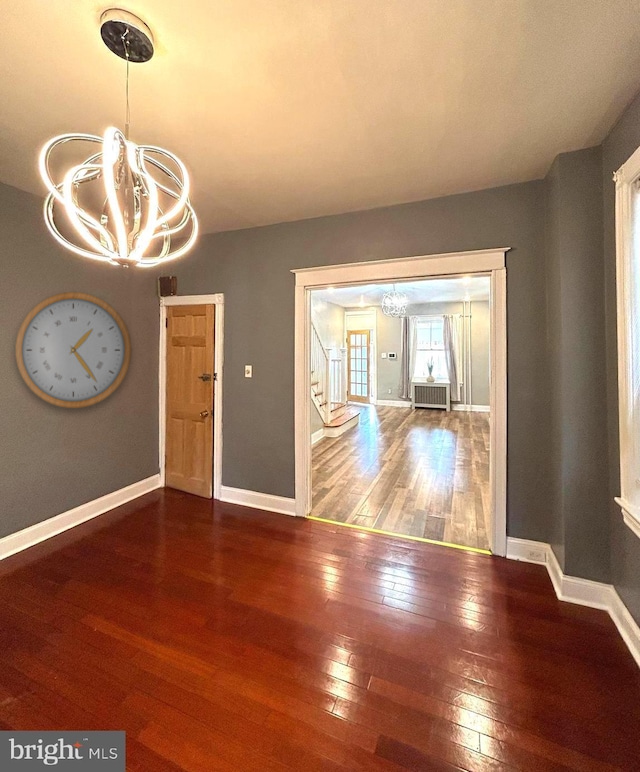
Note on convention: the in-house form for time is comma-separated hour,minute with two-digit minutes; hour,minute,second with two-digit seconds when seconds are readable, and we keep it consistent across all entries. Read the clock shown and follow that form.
1,24
